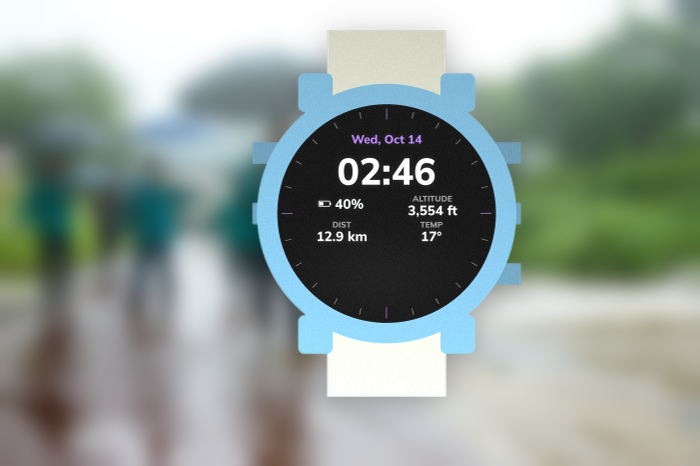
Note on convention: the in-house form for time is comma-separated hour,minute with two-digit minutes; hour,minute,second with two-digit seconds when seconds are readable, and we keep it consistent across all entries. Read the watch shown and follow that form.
2,46
